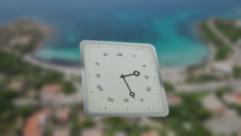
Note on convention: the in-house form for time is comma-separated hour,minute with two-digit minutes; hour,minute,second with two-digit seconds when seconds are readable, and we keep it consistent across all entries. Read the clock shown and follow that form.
2,27
